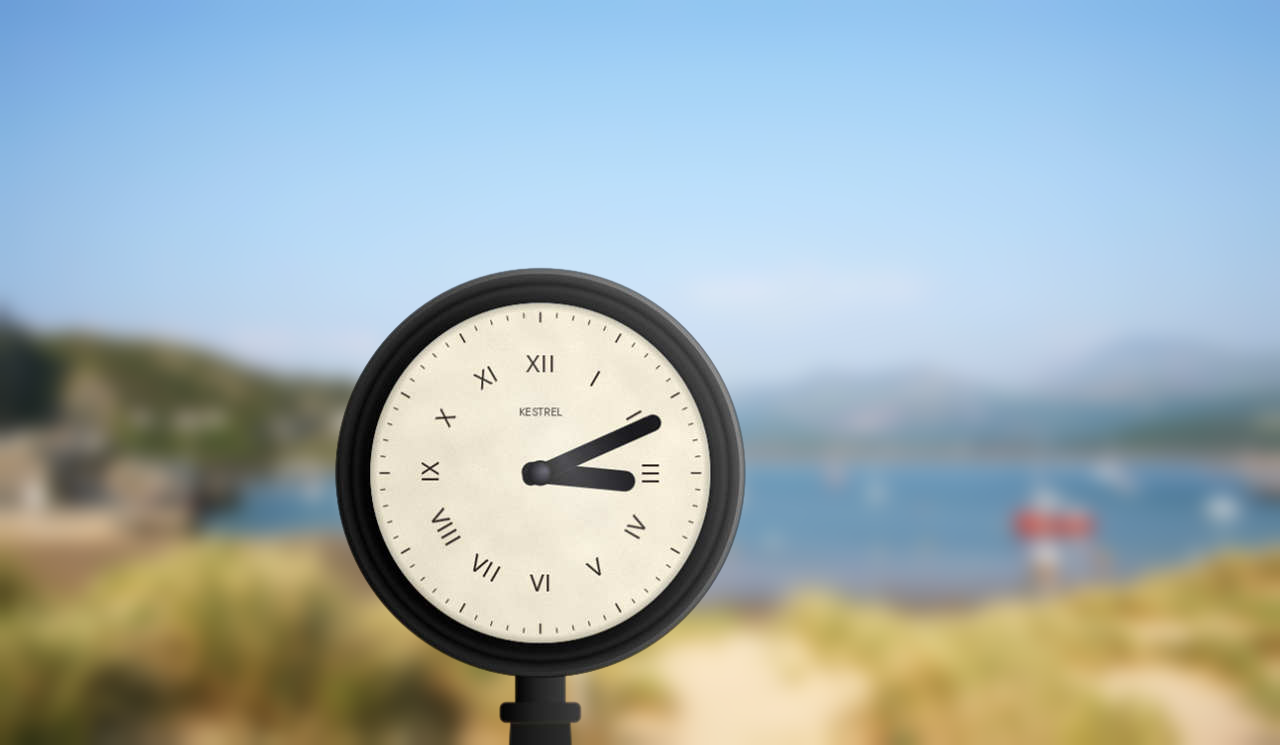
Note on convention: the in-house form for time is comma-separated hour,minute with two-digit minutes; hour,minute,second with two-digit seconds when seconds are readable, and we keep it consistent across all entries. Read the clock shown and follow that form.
3,11
